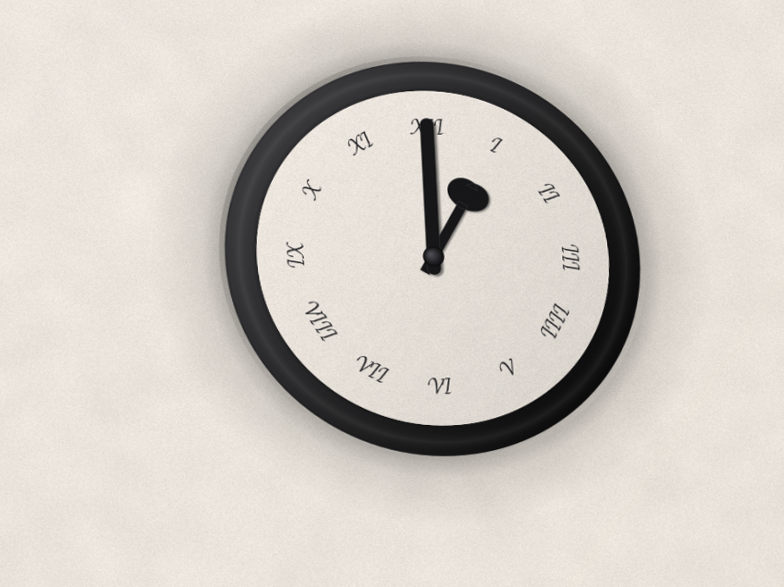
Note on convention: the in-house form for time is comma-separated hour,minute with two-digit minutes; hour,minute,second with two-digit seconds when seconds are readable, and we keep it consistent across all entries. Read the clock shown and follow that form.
1,00
